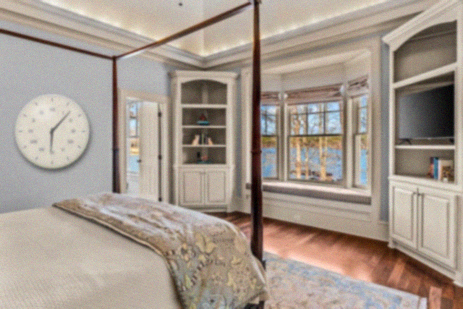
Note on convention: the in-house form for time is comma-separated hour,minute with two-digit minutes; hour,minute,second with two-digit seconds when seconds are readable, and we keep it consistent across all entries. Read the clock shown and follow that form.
6,07
